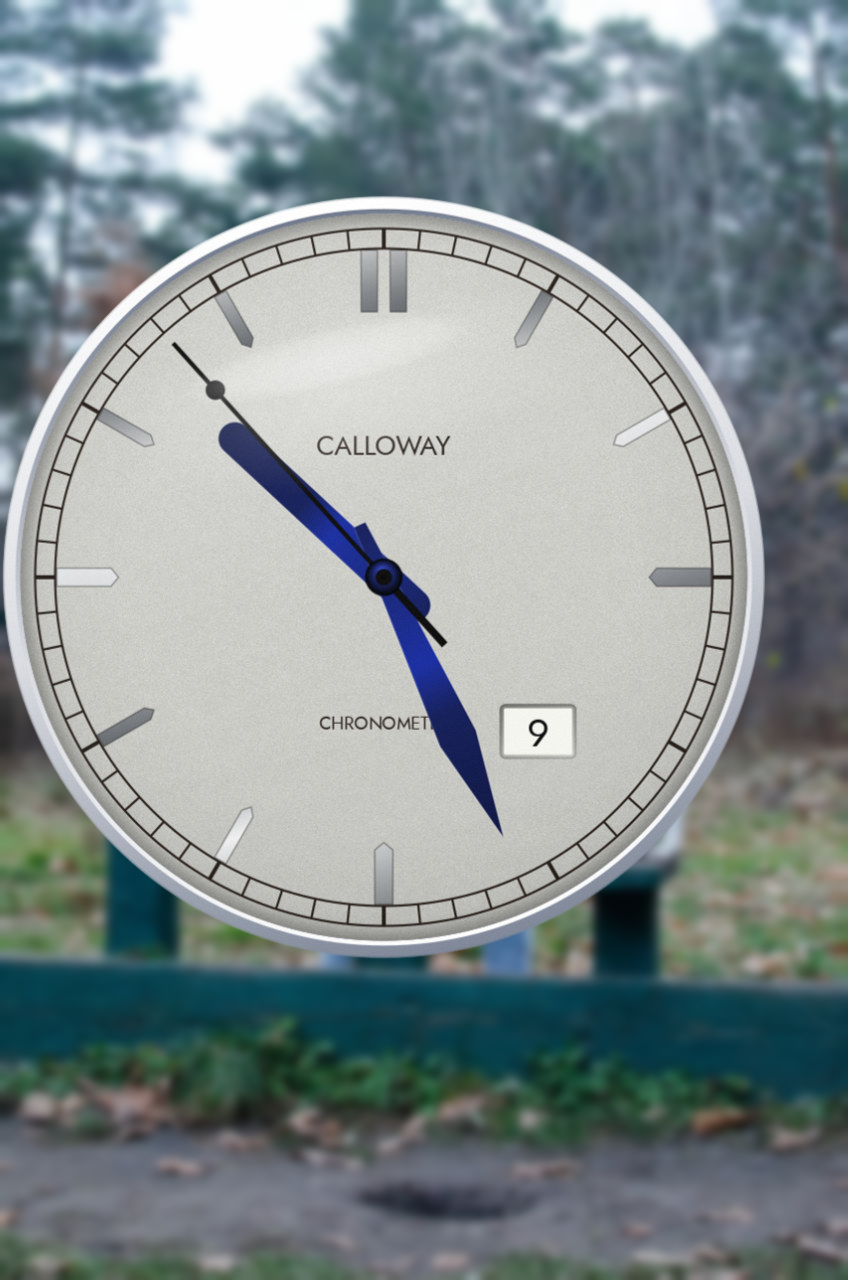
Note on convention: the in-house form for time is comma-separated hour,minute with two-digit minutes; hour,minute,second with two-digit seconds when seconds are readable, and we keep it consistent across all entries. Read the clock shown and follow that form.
10,25,53
